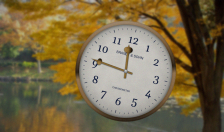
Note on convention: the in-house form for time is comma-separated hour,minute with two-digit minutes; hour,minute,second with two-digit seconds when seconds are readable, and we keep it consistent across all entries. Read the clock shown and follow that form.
11,46
